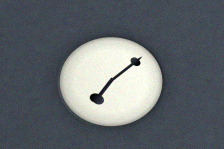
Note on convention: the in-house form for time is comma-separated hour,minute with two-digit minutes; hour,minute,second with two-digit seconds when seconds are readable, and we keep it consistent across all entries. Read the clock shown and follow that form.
7,08
